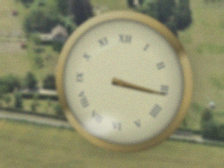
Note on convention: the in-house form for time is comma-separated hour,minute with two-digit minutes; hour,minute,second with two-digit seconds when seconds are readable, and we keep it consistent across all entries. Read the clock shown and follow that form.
3,16
